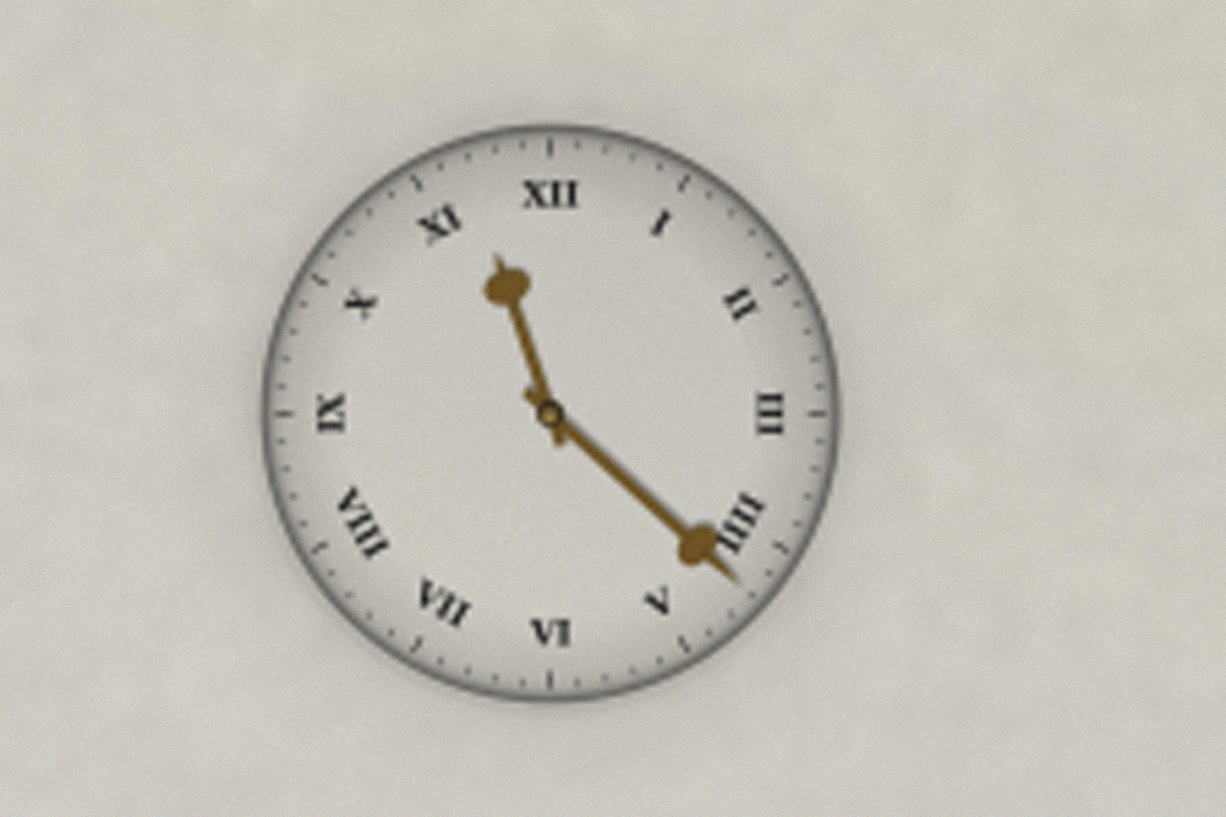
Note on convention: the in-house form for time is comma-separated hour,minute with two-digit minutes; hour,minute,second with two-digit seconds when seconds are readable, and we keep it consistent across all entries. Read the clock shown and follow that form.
11,22
